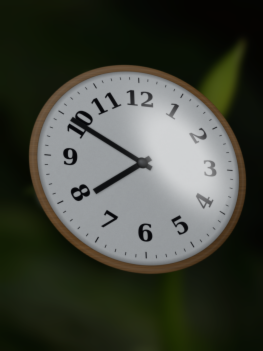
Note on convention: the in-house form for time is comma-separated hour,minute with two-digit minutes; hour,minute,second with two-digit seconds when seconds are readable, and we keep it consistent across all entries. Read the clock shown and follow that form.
7,50
